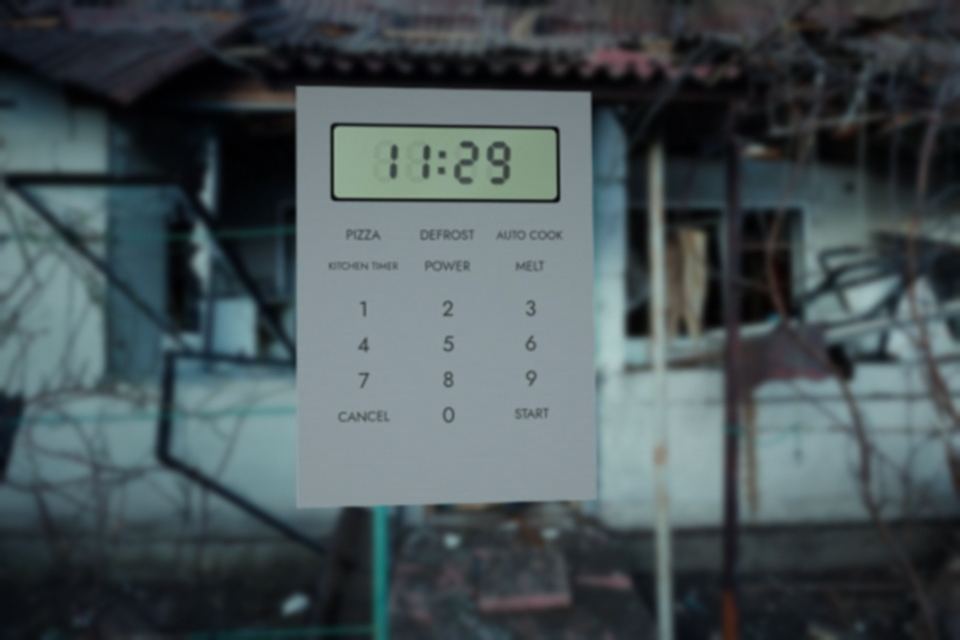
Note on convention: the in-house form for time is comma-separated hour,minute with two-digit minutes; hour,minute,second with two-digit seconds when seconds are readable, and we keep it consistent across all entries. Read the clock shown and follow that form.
11,29
